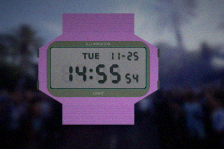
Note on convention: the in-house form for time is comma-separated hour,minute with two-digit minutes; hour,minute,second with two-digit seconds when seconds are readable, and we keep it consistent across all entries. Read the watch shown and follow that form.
14,55,54
